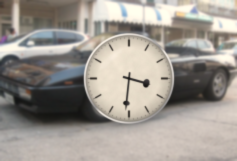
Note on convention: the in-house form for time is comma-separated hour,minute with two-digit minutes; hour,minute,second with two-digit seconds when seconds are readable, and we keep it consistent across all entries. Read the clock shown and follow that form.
3,31
